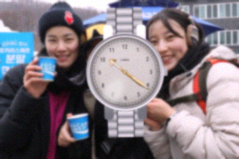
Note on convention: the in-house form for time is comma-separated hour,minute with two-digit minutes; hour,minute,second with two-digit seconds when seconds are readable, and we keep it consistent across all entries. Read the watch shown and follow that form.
10,21
